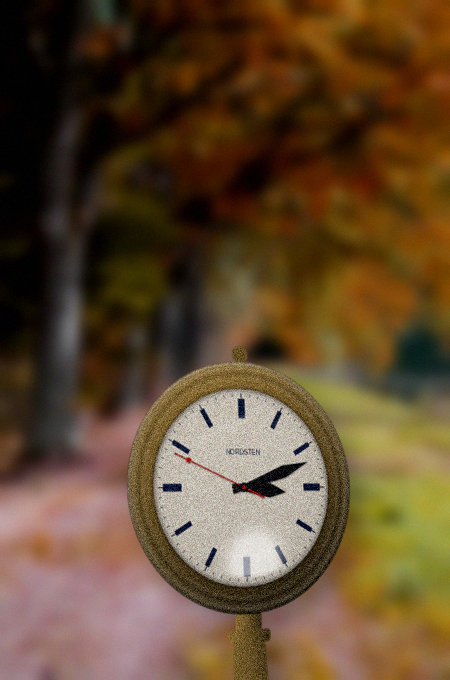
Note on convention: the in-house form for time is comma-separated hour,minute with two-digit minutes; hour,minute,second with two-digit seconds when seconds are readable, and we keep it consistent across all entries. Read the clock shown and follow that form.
3,11,49
